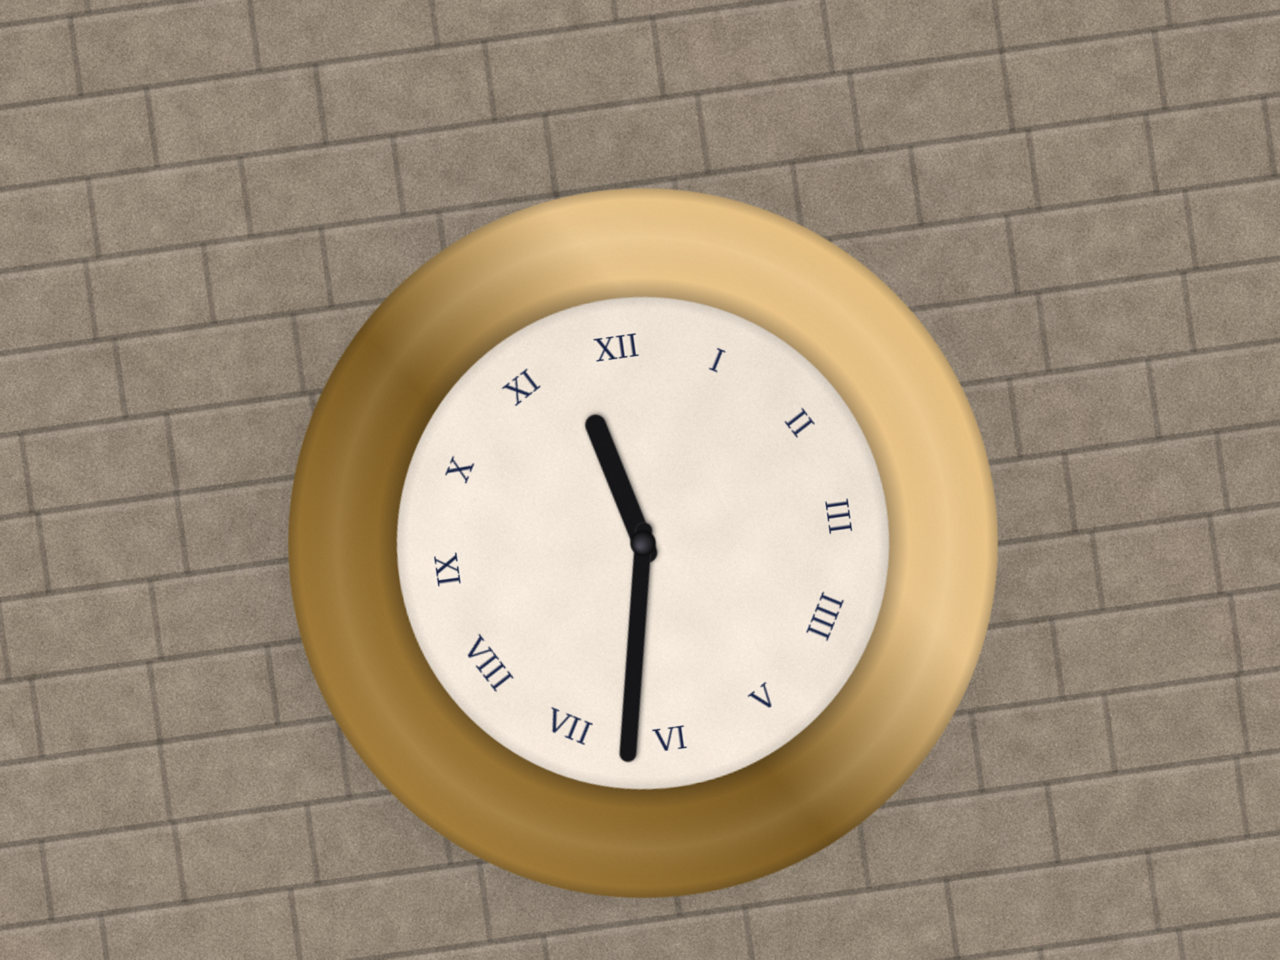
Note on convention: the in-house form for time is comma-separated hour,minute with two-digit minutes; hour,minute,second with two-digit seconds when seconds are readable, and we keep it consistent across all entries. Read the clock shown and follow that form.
11,32
